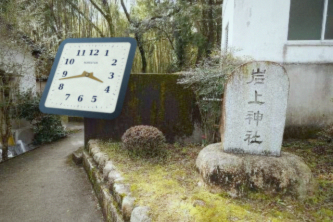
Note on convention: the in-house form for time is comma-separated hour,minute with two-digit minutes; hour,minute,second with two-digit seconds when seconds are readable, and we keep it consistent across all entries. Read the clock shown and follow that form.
3,43
